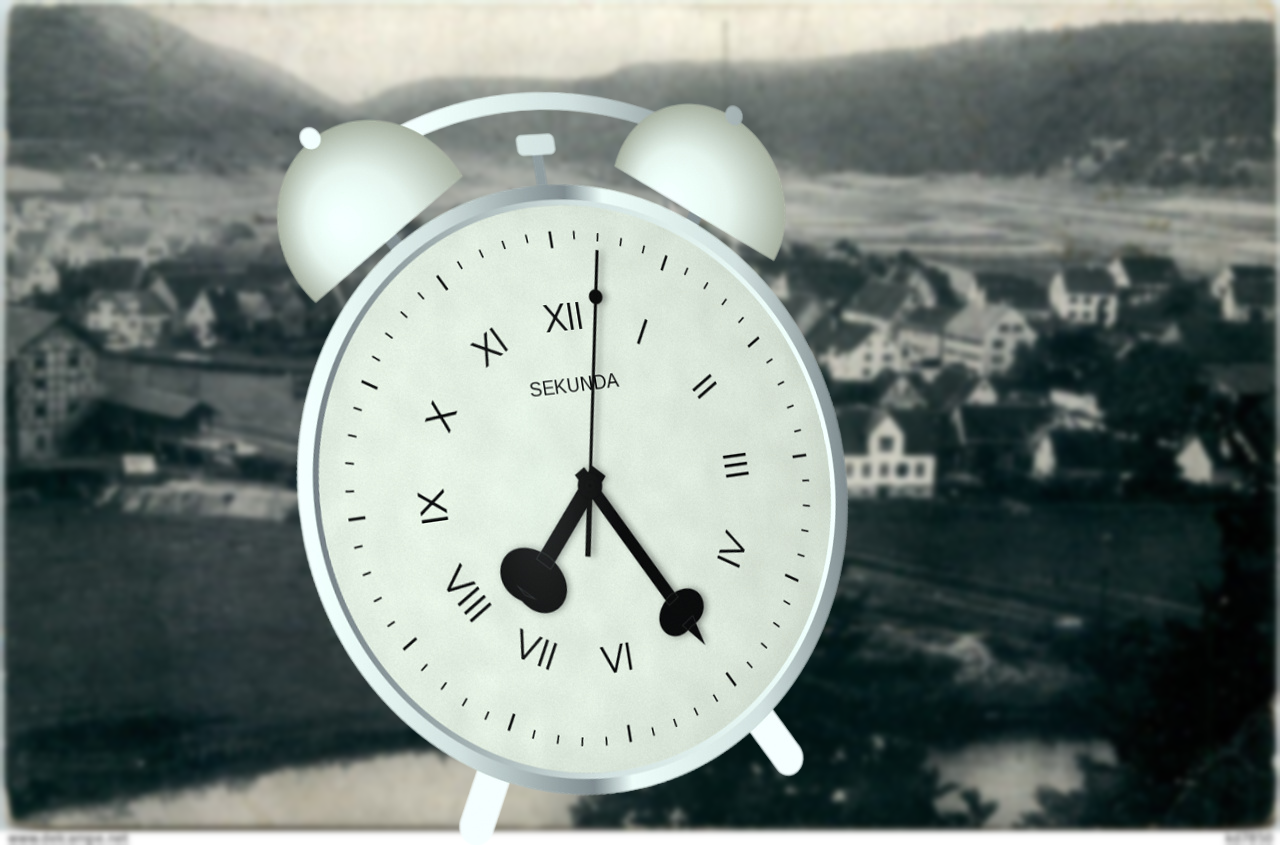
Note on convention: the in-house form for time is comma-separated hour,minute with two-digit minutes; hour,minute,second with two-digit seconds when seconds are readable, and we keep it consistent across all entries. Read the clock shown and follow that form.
7,25,02
